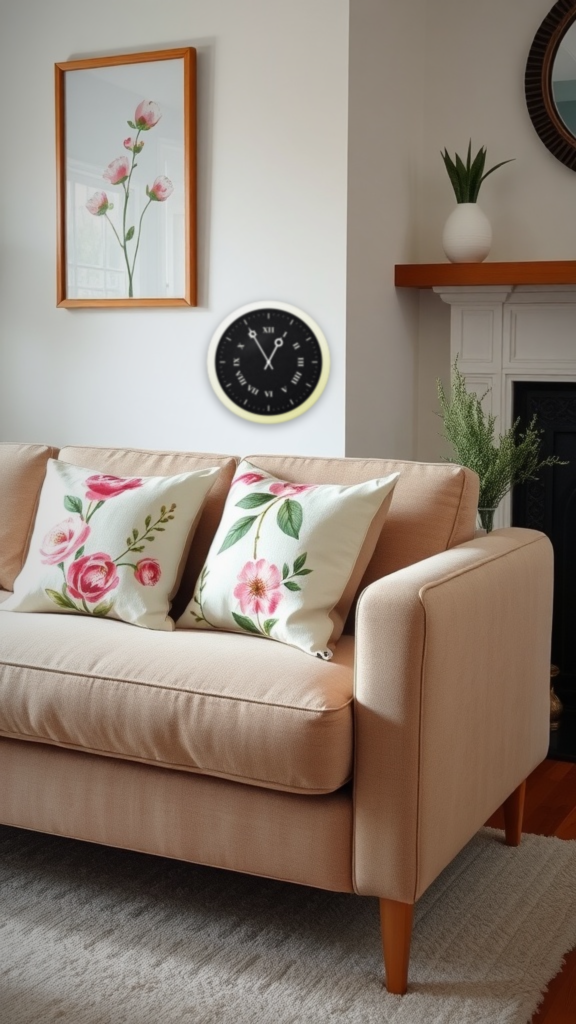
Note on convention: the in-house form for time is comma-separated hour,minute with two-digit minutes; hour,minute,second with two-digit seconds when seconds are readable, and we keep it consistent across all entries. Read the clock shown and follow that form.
12,55
